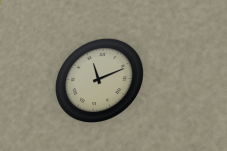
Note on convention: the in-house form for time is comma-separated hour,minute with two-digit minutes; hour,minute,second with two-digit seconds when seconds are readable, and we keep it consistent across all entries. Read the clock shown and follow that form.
11,11
